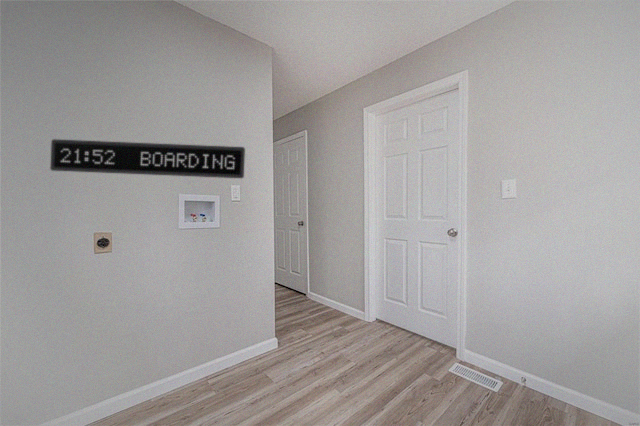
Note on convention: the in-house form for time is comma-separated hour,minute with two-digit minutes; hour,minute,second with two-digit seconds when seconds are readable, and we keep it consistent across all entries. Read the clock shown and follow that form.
21,52
